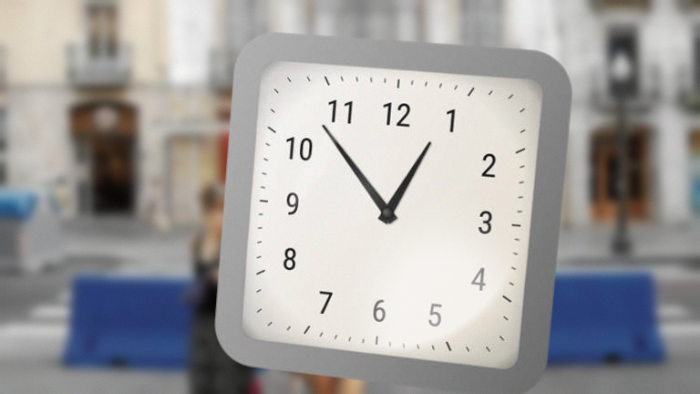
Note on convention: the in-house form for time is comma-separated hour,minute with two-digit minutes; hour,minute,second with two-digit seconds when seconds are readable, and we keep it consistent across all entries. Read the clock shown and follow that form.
12,53
